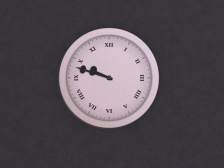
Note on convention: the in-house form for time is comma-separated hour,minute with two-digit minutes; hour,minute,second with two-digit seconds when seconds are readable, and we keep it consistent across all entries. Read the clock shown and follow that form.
9,48
